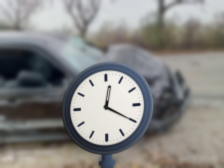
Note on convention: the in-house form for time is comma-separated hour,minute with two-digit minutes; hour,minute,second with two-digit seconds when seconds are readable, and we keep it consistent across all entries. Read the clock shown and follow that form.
12,20
